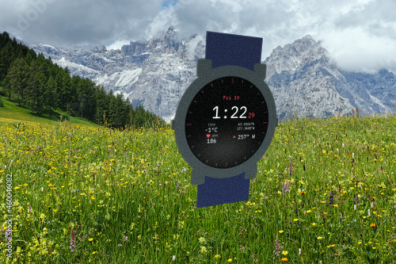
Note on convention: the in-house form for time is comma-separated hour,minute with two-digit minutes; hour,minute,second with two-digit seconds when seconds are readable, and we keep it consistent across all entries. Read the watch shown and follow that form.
1,22
